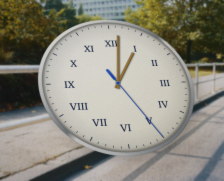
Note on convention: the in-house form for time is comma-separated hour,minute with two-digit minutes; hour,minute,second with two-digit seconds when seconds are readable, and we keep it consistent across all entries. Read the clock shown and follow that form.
1,01,25
